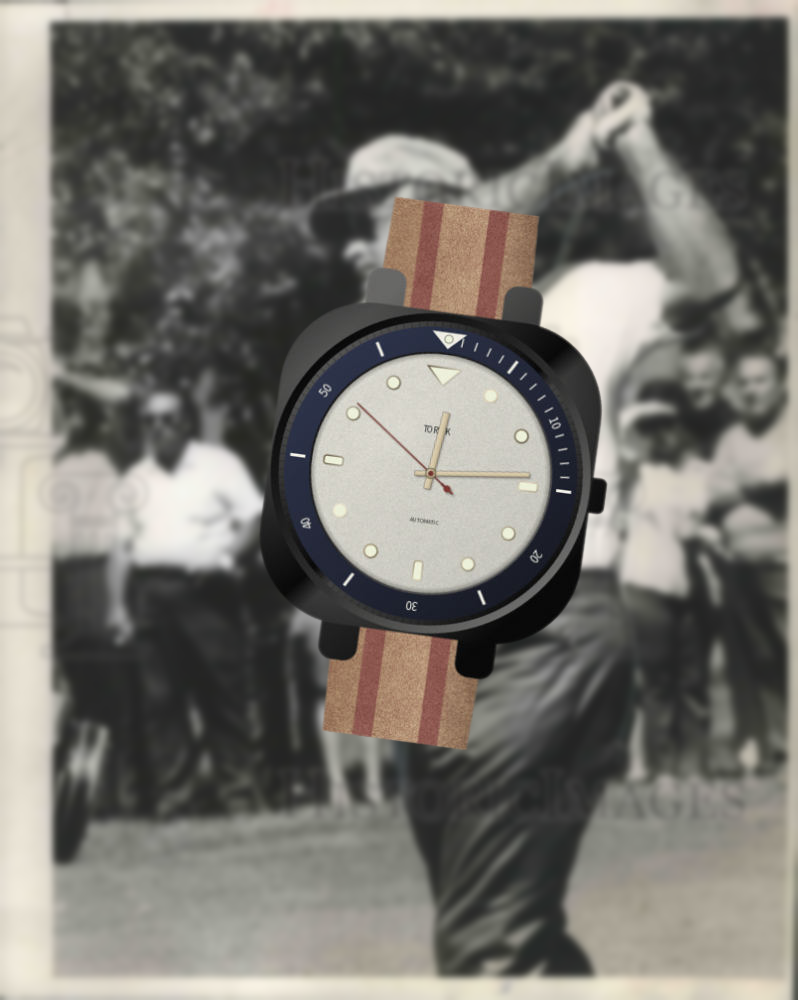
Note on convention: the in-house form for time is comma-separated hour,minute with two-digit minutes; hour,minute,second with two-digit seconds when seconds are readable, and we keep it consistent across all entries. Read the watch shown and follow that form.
12,13,51
